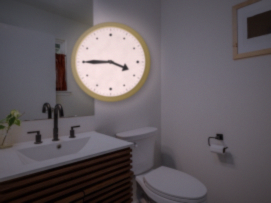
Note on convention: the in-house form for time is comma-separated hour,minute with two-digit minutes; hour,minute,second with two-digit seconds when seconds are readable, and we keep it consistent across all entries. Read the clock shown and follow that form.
3,45
